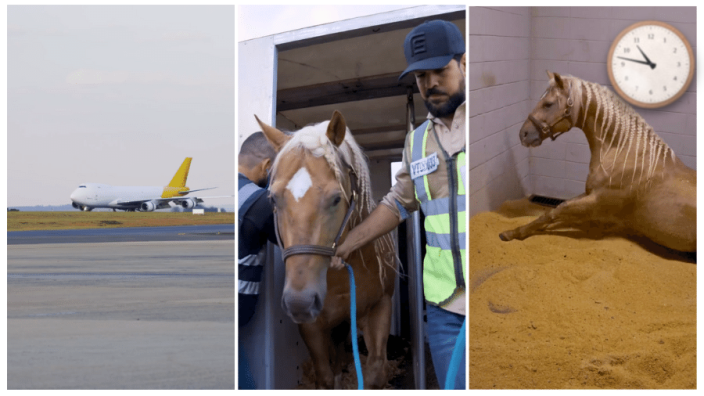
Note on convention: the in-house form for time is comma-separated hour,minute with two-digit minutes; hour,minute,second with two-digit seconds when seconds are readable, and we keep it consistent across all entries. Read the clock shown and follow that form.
10,47
